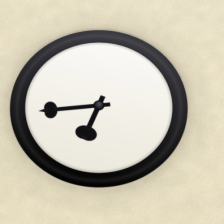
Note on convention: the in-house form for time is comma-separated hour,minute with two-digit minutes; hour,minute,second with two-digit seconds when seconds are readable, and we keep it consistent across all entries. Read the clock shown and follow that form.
6,44
